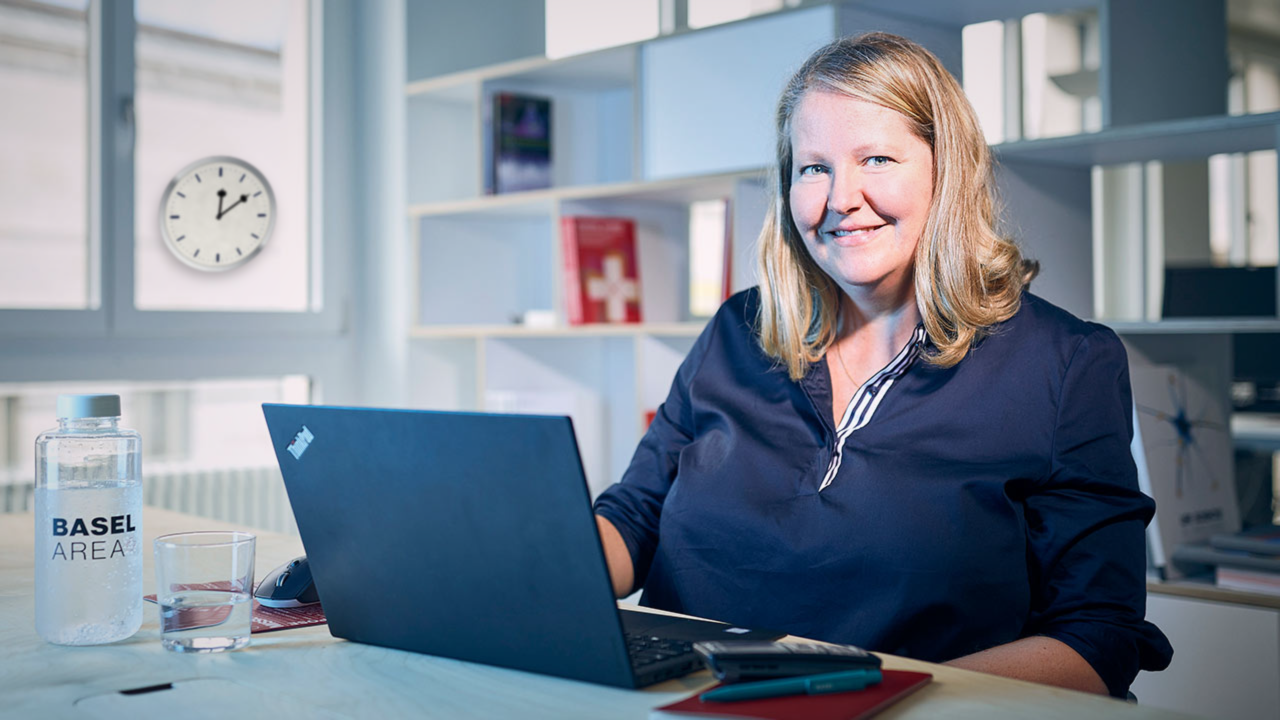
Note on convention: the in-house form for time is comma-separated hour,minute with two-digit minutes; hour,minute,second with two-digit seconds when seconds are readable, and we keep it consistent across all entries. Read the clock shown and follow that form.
12,09
